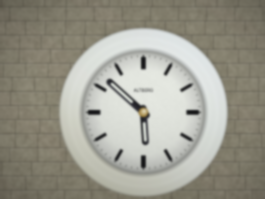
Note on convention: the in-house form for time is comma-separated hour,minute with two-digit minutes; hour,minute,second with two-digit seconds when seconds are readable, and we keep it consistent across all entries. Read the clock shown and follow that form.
5,52
